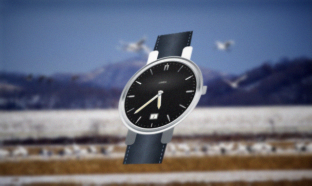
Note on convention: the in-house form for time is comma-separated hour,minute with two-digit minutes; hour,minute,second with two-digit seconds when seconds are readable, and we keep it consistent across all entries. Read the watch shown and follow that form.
5,38
